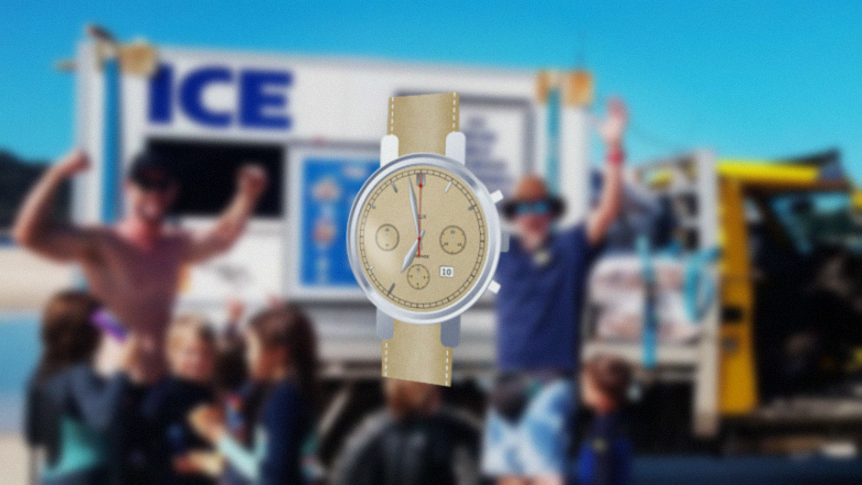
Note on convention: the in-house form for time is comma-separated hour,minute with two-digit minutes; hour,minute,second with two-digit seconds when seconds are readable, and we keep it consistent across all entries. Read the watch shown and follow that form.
6,58
